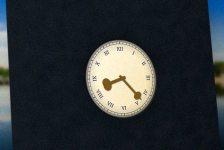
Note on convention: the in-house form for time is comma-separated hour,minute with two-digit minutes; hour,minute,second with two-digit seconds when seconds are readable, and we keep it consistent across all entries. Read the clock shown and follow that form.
8,23
